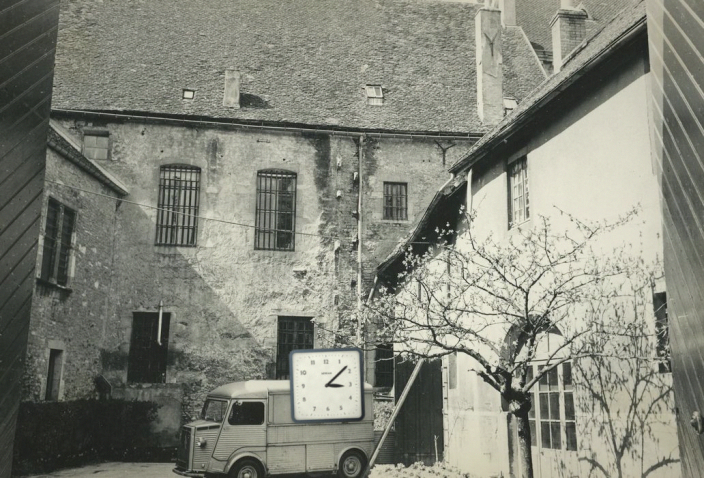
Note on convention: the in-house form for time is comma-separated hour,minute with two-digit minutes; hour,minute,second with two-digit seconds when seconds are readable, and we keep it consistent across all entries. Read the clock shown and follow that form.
3,08
